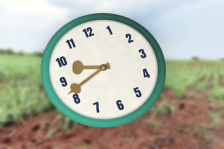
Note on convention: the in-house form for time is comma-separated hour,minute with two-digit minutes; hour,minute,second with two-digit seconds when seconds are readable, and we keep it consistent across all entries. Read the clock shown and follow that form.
9,42
